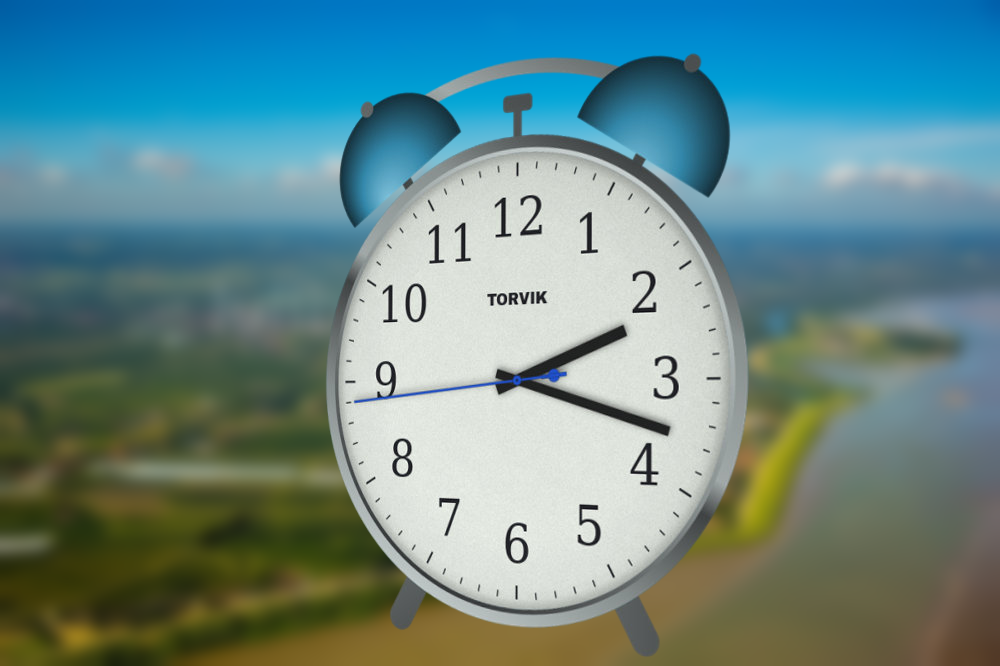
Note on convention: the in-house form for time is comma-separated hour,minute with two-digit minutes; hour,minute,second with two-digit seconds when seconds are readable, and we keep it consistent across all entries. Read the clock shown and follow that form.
2,17,44
